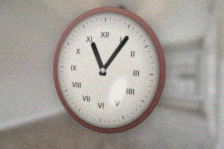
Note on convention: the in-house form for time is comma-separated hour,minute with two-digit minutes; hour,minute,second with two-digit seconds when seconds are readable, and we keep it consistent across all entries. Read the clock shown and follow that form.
11,06
